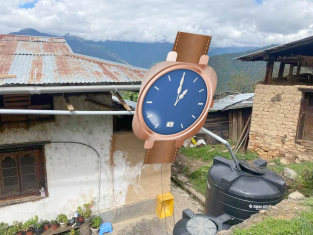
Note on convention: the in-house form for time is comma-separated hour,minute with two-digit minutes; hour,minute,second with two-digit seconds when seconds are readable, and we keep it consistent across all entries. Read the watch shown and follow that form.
1,00
